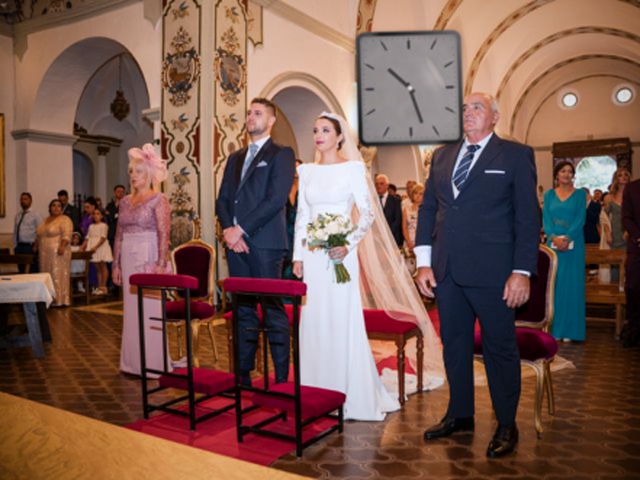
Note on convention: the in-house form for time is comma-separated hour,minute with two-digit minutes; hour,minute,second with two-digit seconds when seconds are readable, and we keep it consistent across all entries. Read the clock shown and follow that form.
10,27
